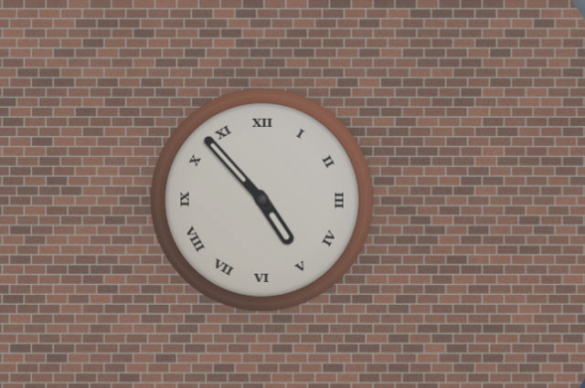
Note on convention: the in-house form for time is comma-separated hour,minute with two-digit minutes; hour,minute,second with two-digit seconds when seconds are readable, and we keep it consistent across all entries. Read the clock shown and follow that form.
4,53
